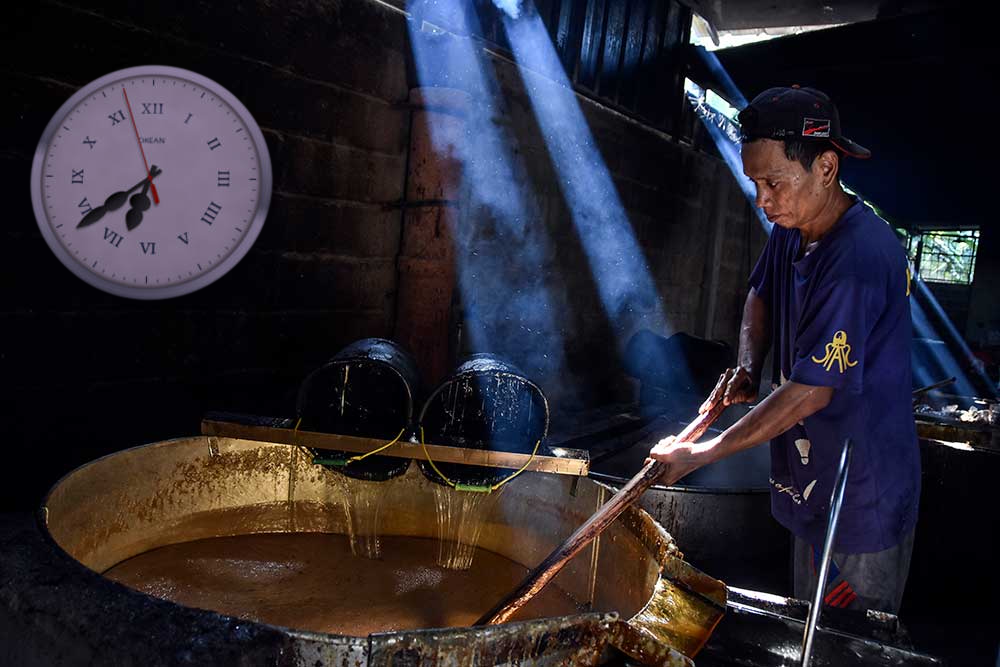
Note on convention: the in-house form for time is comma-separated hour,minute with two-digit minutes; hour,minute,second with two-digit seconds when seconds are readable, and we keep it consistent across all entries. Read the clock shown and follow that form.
6,38,57
